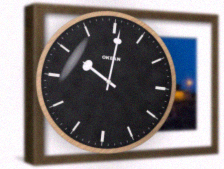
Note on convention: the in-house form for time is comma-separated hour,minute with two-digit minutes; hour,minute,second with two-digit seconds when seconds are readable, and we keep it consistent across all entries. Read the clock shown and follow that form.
10,01
